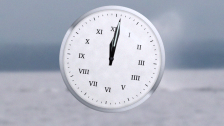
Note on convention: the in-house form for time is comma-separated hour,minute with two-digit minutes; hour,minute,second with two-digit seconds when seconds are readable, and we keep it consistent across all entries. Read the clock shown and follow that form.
12,01
